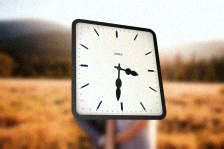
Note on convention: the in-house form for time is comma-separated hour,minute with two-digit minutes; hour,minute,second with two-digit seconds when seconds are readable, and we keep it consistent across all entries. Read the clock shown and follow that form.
3,31
